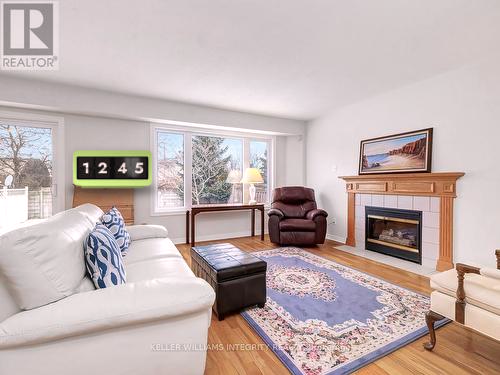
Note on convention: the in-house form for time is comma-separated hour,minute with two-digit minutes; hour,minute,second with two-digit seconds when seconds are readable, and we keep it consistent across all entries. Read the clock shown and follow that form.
12,45
